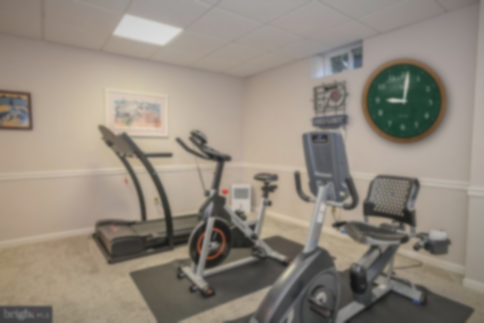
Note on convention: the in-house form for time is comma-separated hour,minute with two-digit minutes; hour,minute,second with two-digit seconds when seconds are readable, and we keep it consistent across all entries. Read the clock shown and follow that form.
9,01
